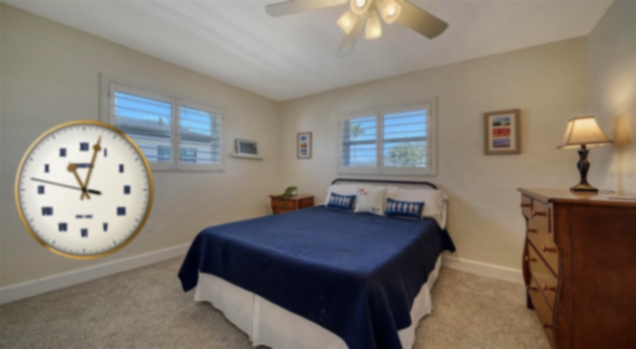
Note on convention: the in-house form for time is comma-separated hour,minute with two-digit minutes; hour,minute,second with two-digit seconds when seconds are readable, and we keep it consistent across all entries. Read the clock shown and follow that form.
11,02,47
